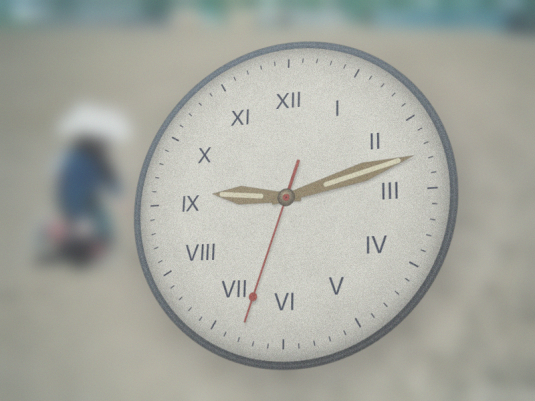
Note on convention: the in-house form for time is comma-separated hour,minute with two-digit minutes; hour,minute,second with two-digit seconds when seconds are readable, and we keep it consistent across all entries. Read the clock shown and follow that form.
9,12,33
